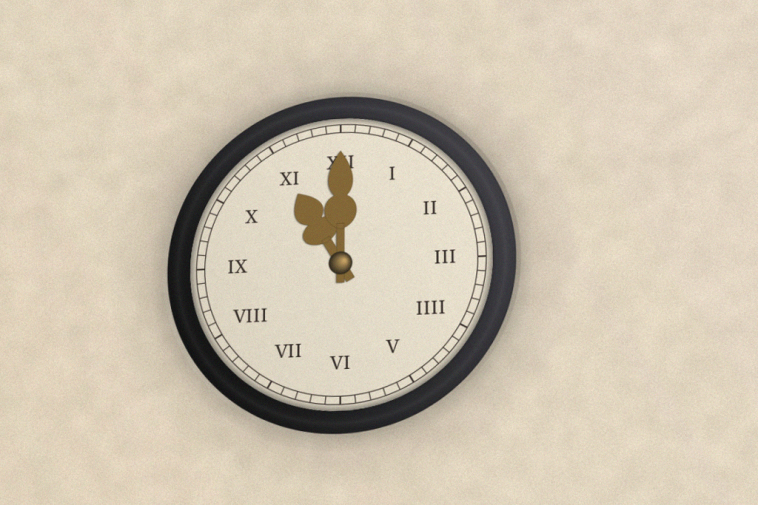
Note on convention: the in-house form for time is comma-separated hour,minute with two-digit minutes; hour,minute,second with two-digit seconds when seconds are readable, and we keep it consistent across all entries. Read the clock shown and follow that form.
11,00
